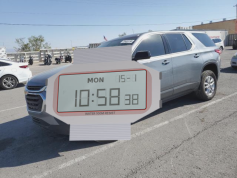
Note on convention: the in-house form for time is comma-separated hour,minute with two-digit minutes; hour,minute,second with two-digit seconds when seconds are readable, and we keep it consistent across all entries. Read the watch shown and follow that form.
10,58,38
